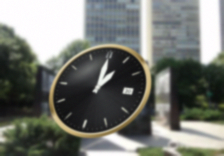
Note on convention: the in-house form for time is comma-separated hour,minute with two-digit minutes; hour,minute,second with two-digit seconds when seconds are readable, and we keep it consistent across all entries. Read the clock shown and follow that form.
1,00
